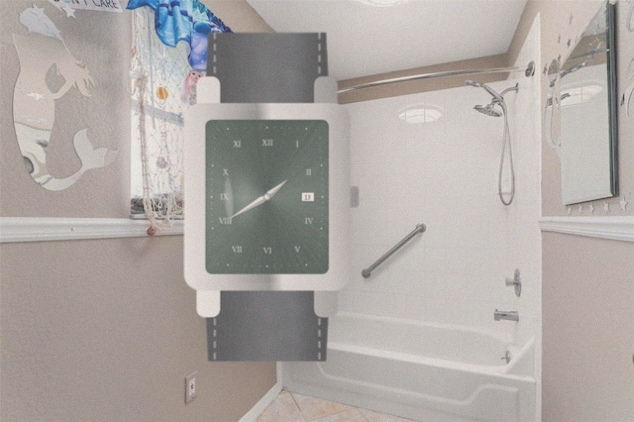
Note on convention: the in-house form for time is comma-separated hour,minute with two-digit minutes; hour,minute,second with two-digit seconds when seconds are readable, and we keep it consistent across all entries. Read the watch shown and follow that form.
1,40
